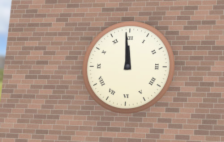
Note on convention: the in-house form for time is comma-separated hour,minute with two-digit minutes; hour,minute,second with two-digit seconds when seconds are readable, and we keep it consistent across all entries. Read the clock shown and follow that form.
11,59
